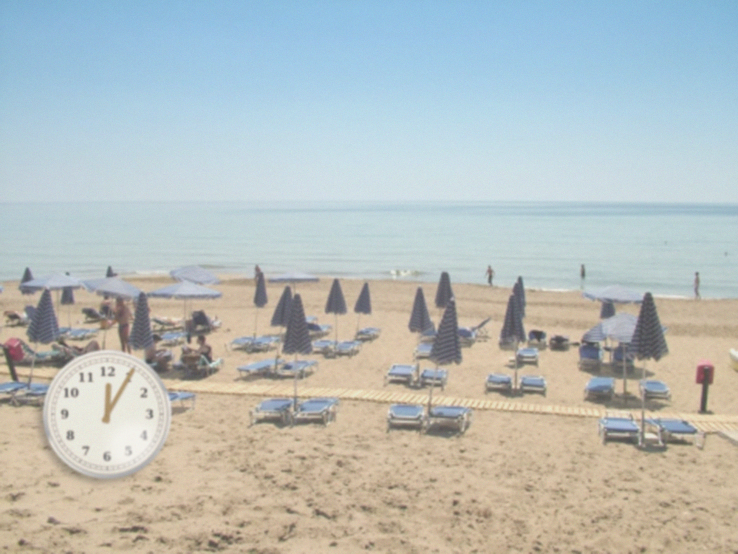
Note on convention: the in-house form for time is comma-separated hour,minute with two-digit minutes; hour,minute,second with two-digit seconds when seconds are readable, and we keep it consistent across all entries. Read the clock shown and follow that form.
12,05
